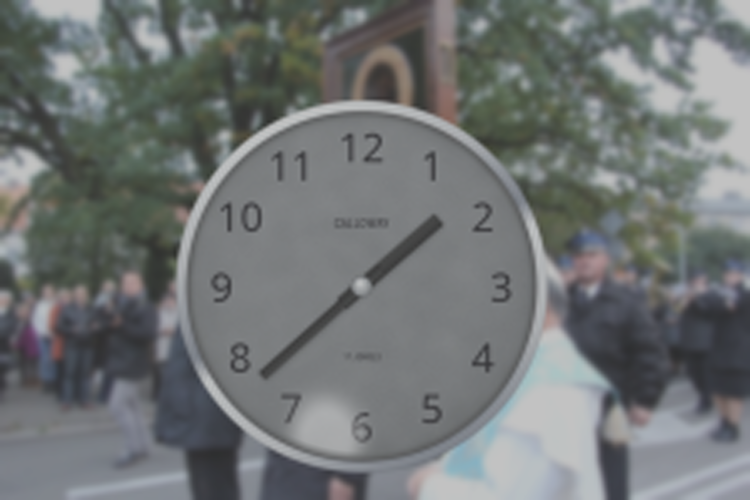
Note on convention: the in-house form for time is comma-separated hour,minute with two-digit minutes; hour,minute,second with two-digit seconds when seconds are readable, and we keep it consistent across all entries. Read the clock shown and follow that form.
1,38
